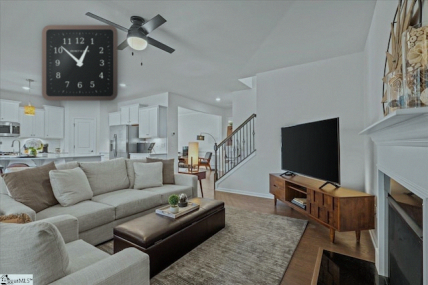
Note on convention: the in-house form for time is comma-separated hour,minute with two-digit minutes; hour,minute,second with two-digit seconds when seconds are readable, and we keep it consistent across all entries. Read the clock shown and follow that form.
12,52
